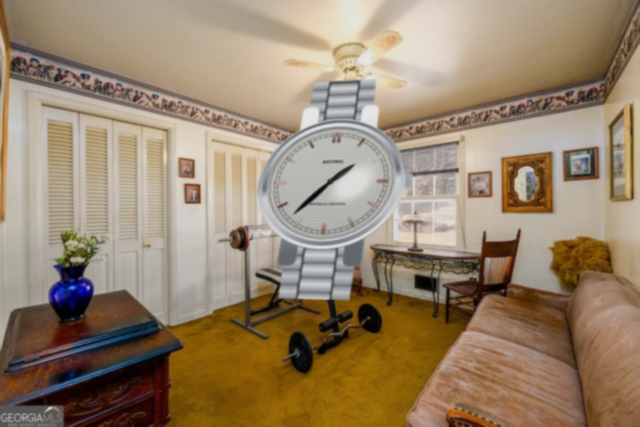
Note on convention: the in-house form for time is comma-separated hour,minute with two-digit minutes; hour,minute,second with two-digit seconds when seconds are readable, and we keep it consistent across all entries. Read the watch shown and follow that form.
1,37
